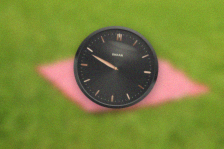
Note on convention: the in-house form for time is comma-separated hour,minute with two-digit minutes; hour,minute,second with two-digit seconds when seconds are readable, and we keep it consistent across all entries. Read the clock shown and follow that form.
9,49
